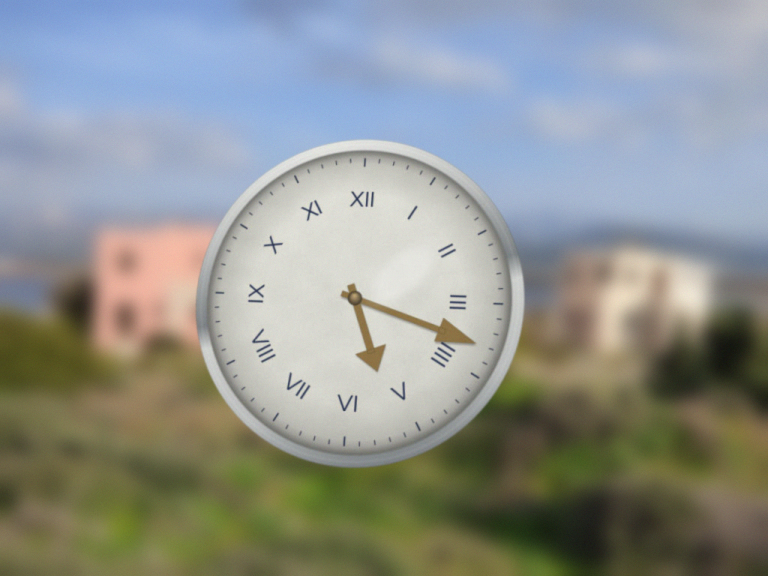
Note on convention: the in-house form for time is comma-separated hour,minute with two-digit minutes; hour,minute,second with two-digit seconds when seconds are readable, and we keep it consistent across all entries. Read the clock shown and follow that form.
5,18
